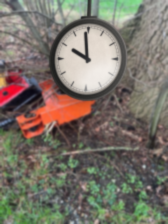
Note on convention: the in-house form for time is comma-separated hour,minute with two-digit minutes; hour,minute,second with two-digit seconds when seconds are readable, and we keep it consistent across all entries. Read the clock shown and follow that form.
9,59
